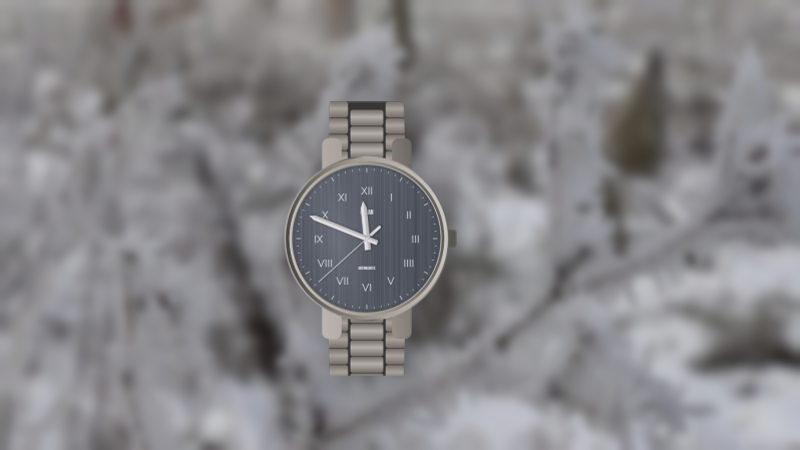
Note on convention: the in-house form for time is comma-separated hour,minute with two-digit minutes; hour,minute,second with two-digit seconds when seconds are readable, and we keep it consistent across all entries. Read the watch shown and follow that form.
11,48,38
